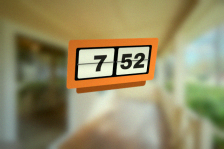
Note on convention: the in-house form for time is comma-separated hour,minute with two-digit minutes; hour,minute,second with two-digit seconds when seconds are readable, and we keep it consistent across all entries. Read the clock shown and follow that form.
7,52
